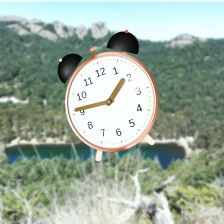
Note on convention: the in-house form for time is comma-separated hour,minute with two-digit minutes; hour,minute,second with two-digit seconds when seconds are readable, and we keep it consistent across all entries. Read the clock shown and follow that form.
1,46
